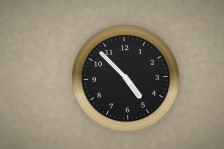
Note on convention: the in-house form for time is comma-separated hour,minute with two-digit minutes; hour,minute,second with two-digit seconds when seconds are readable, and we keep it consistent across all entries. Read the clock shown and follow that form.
4,53
